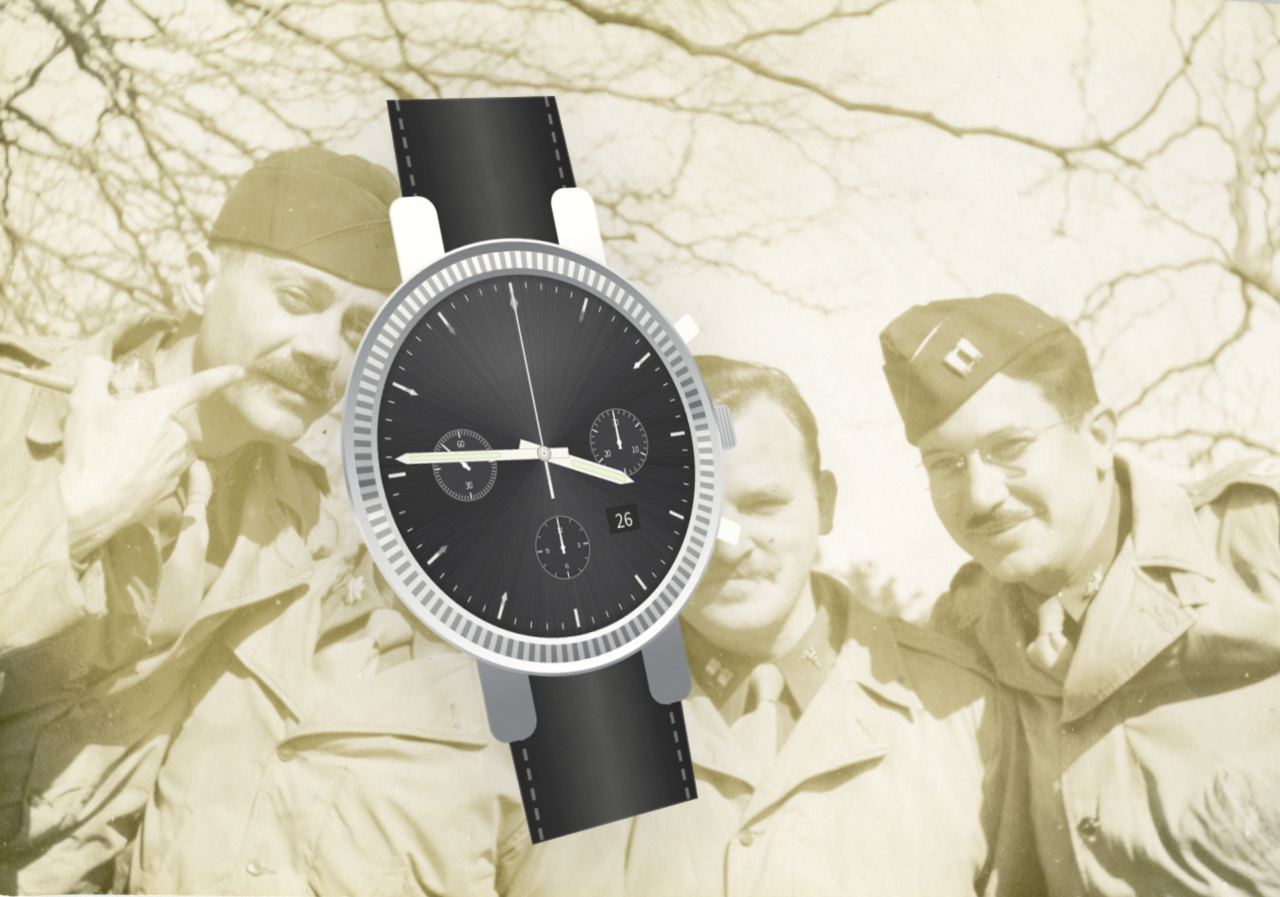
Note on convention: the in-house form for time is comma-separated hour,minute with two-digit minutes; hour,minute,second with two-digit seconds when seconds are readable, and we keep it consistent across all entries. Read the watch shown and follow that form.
3,45,53
